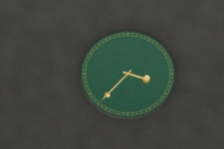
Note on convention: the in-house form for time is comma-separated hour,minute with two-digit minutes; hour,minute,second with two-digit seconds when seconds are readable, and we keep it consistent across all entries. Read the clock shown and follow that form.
3,37
